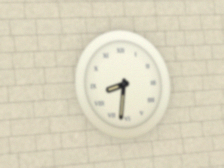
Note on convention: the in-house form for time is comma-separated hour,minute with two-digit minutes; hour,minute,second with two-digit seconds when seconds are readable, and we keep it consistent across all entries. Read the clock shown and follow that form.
8,32
